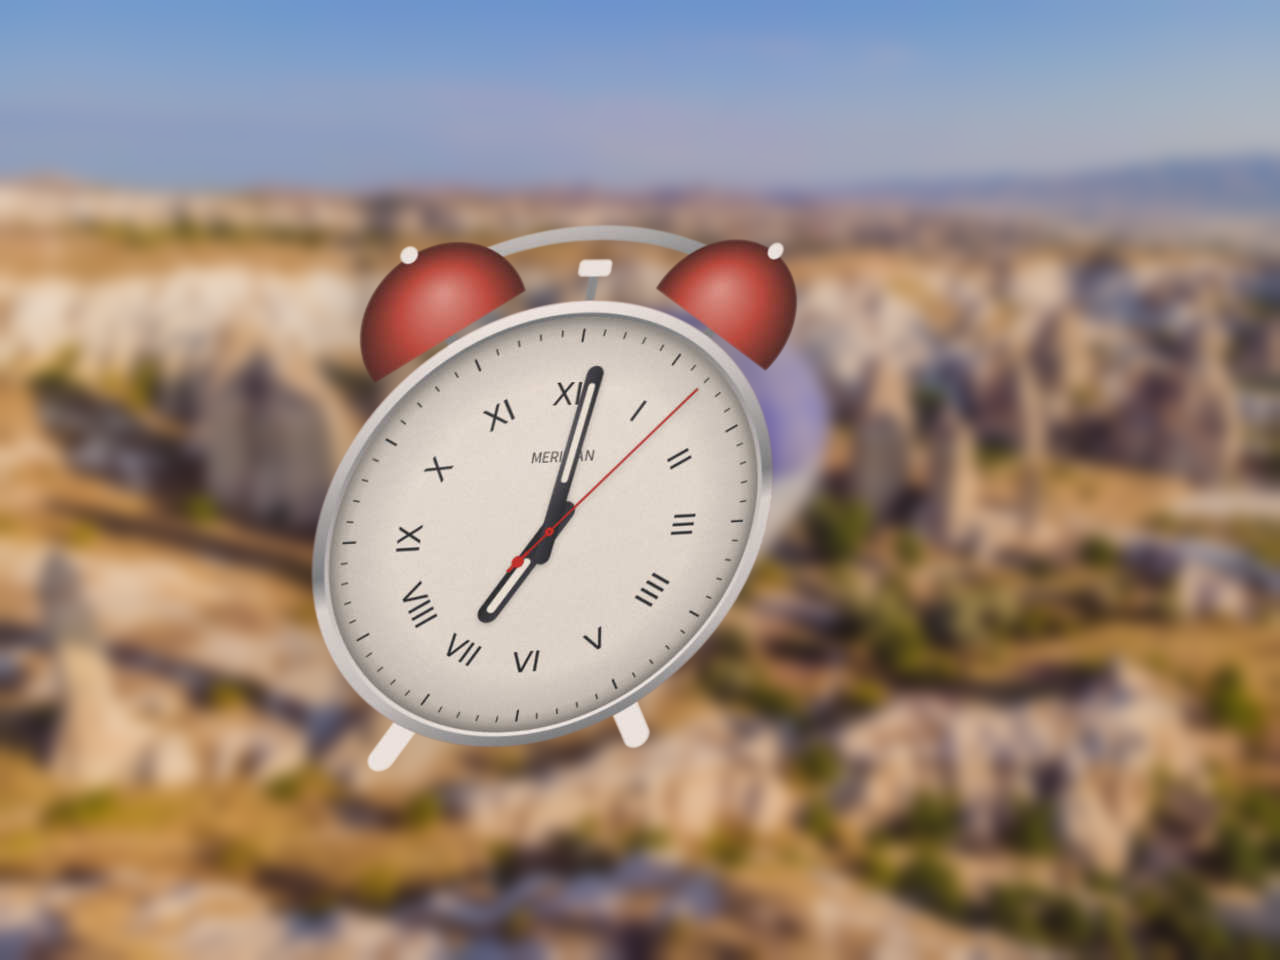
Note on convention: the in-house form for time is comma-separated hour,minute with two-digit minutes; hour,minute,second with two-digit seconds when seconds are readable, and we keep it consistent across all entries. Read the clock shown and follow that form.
7,01,07
